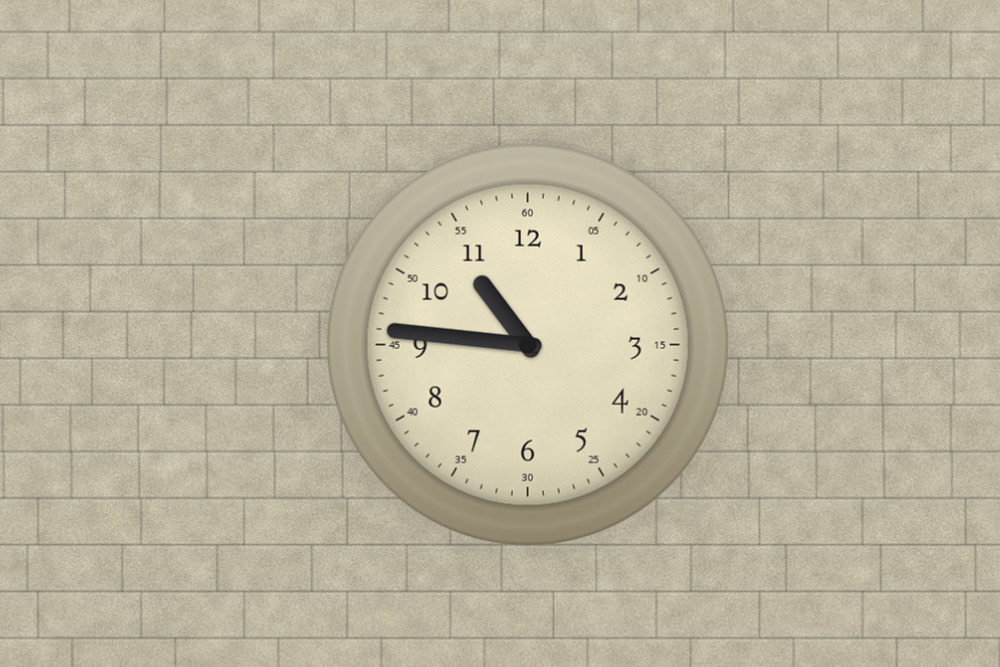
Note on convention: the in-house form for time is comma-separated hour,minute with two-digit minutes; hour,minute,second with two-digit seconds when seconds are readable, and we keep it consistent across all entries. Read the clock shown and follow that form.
10,46
